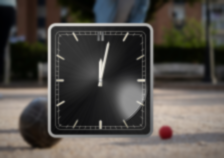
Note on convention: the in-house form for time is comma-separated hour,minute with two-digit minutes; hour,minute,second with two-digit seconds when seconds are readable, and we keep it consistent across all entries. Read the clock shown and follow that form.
12,02
